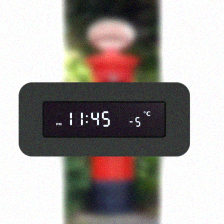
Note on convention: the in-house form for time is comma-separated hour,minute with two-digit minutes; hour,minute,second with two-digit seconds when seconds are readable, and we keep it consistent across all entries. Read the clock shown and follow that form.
11,45
